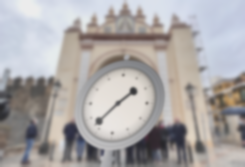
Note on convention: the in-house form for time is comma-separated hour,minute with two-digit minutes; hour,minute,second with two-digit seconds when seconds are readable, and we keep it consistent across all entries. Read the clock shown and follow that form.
1,37
